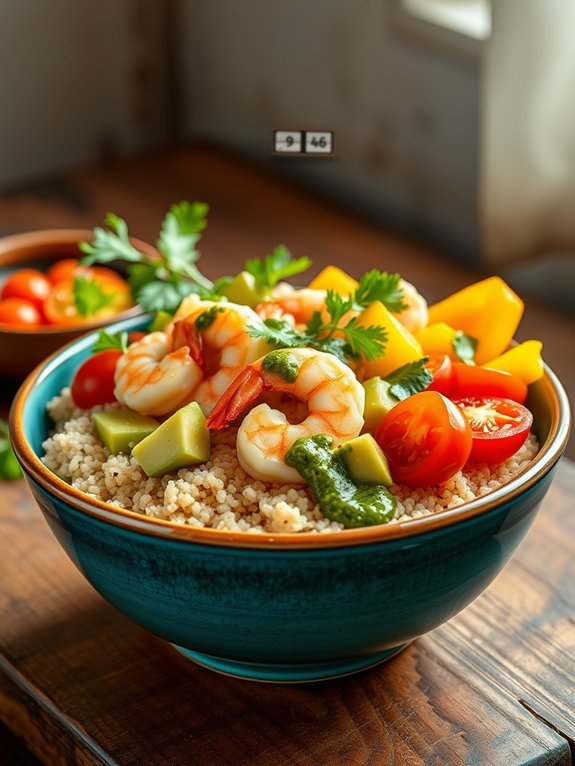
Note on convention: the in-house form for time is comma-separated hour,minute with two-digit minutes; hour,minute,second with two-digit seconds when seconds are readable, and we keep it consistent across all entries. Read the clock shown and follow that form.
9,46
